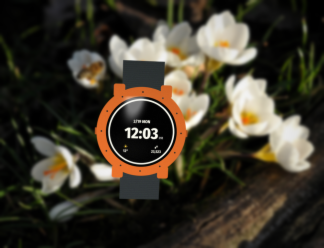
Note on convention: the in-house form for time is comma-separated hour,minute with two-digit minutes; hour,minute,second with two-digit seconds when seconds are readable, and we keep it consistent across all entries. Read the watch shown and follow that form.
12,03
